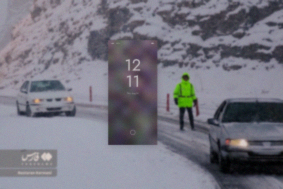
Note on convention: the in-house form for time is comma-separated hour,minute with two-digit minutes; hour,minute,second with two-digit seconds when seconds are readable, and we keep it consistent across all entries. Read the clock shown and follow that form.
12,11
